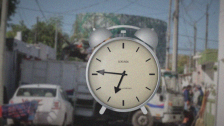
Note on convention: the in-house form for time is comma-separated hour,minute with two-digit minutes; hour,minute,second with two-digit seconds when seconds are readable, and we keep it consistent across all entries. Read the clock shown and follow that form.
6,46
